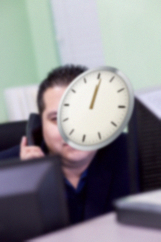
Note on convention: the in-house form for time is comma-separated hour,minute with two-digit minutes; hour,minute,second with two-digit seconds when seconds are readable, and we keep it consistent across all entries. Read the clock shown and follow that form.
12,01
